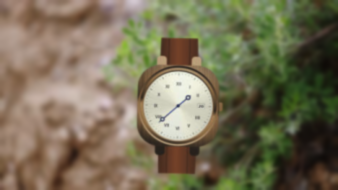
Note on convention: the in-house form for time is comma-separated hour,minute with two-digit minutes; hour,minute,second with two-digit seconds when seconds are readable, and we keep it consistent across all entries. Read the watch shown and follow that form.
1,38
